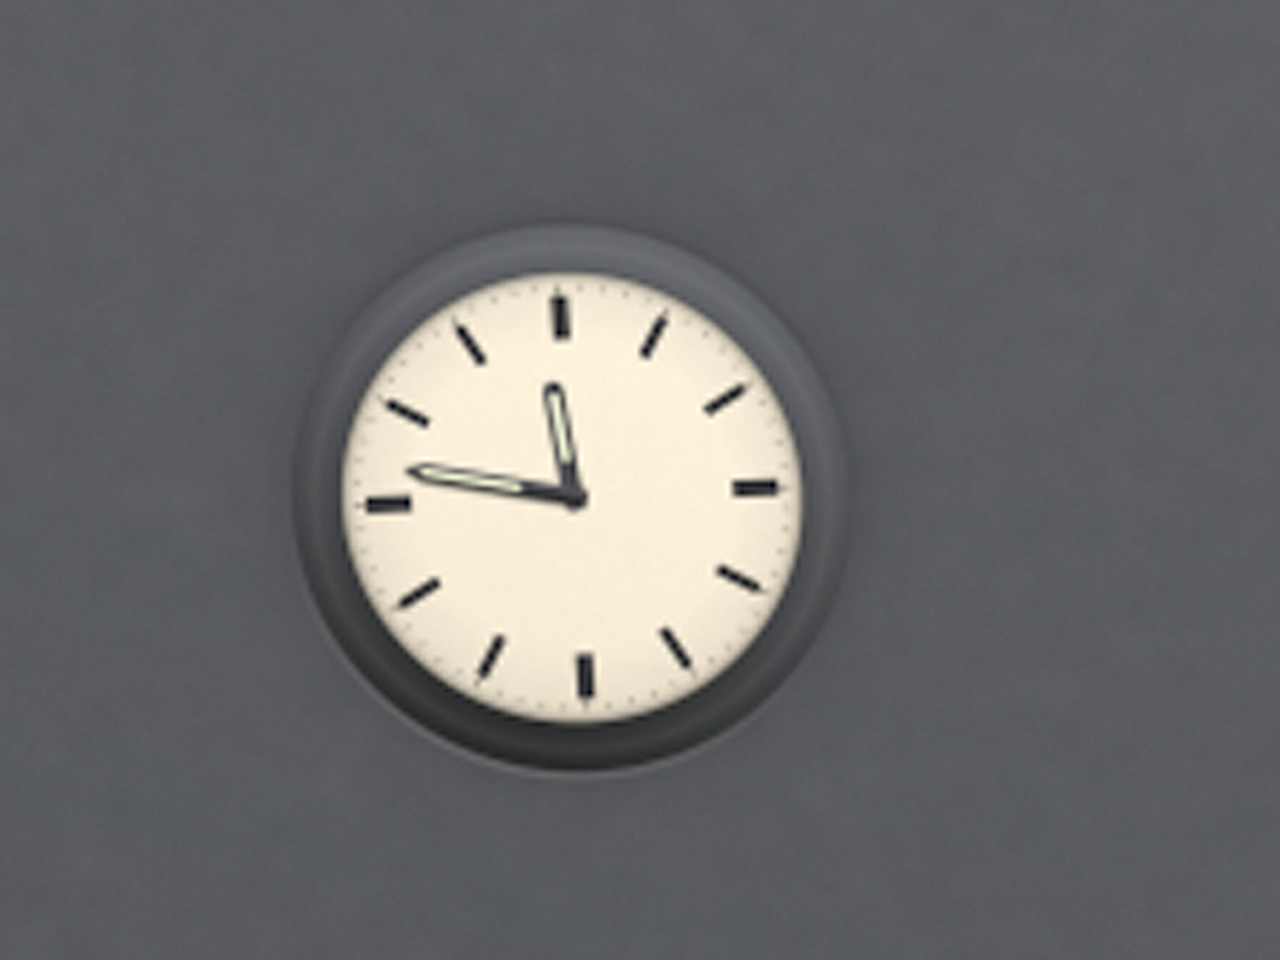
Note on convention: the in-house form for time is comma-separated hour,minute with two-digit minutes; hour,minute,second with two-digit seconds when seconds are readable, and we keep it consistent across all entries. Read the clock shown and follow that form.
11,47
